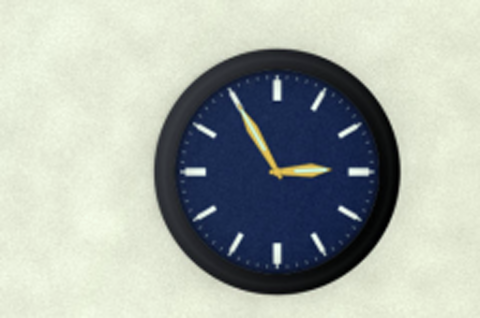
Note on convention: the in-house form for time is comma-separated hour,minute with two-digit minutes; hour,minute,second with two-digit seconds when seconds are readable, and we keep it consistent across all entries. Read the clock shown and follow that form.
2,55
